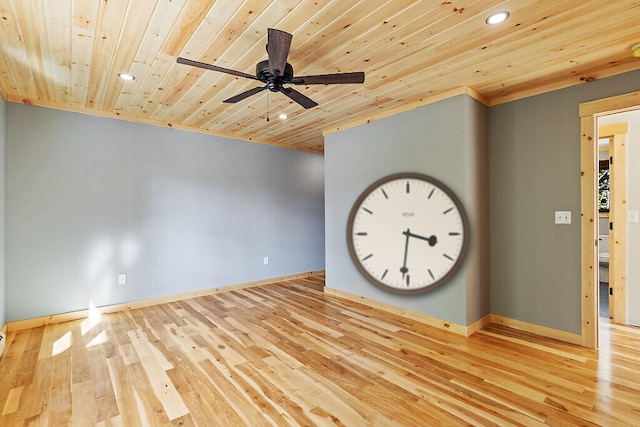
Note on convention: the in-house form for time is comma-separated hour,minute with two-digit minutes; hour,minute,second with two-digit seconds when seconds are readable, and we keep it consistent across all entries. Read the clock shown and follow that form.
3,31
